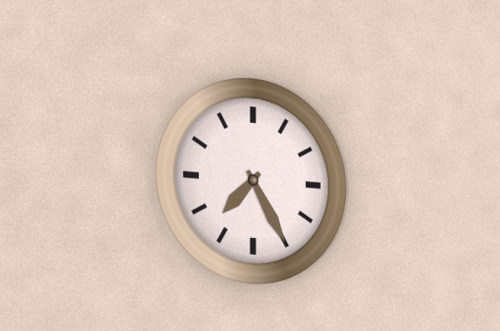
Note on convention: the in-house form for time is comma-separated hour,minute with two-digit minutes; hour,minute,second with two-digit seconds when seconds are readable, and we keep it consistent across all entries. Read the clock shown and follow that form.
7,25
